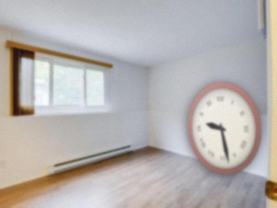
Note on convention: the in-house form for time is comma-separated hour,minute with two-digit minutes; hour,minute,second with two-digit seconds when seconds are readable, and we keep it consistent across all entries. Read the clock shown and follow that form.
9,28
